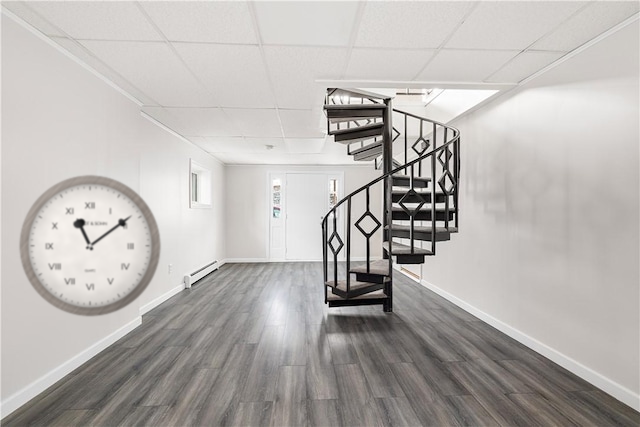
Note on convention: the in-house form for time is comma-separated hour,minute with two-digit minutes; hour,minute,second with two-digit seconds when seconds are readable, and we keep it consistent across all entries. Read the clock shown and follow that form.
11,09
